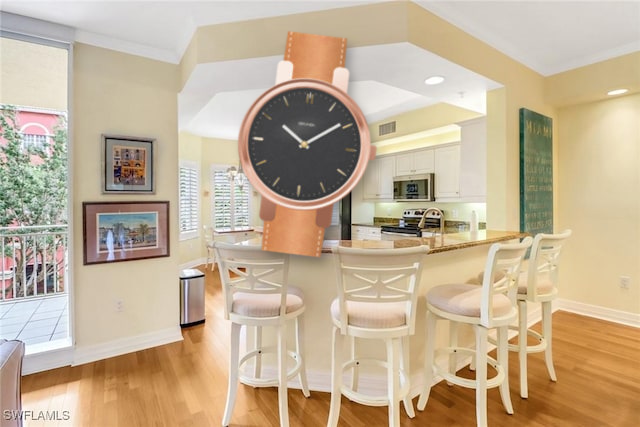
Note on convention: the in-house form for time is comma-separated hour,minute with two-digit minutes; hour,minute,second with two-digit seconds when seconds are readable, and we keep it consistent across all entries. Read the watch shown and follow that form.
10,09
